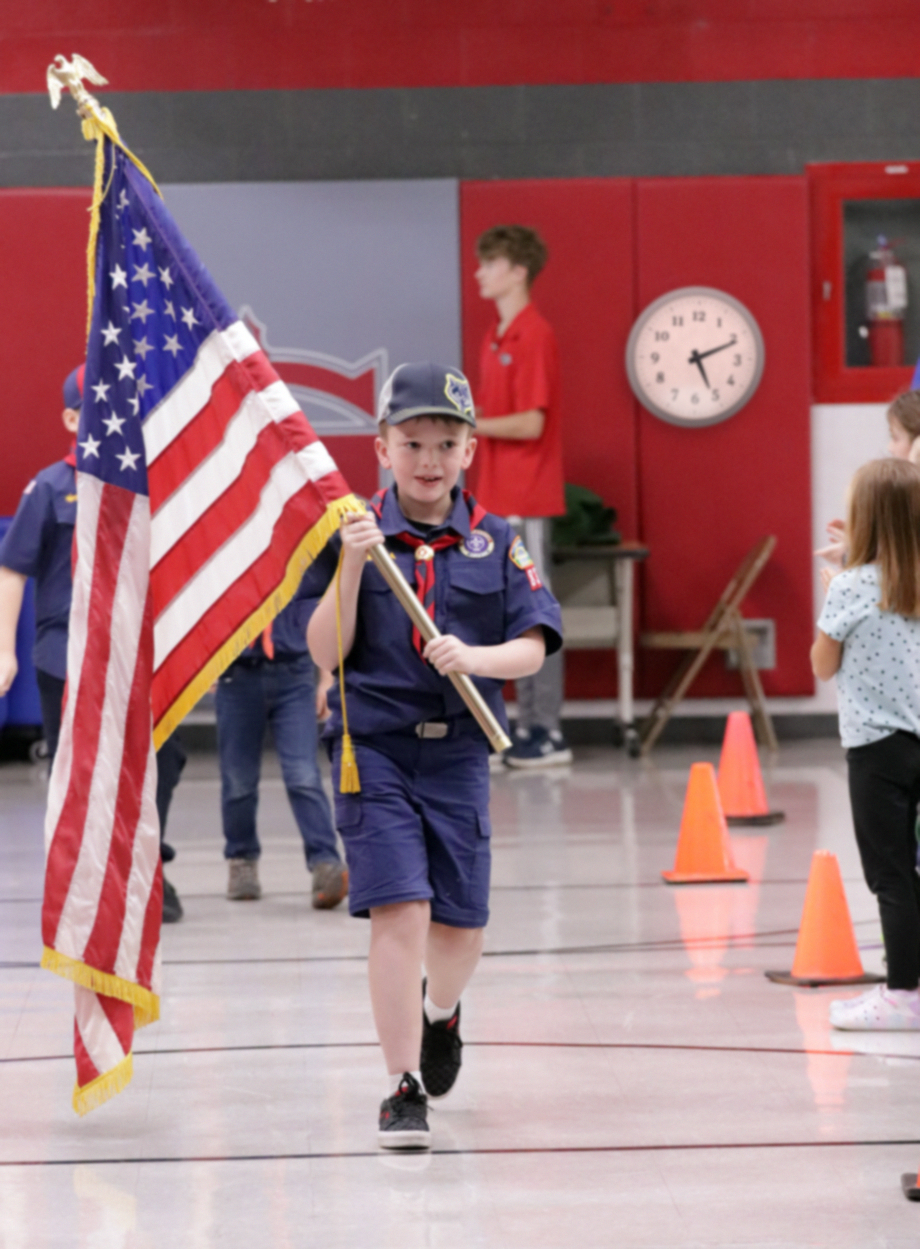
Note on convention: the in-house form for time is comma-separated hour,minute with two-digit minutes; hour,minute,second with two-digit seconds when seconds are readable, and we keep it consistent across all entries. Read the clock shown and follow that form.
5,11
